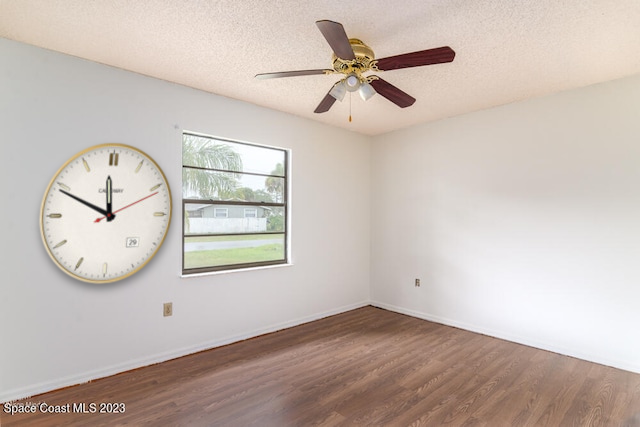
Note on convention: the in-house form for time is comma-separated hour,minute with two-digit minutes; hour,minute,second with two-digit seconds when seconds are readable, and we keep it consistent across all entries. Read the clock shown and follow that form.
11,49,11
